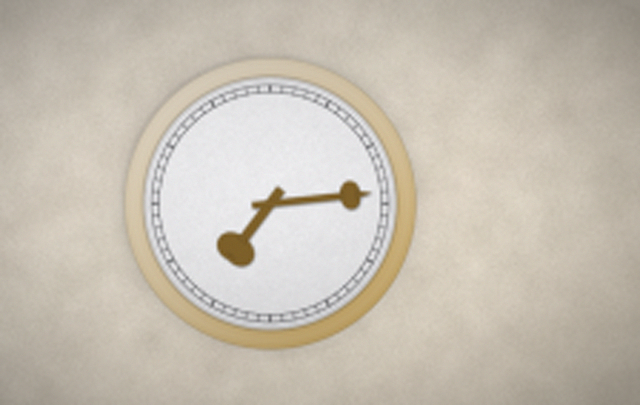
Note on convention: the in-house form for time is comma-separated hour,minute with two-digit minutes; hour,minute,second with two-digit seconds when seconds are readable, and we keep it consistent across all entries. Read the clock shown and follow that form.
7,14
